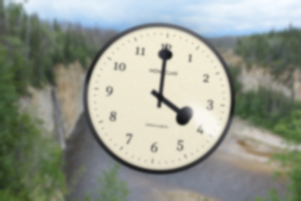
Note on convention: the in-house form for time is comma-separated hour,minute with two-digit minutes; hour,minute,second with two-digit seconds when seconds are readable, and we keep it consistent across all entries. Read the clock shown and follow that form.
4,00
